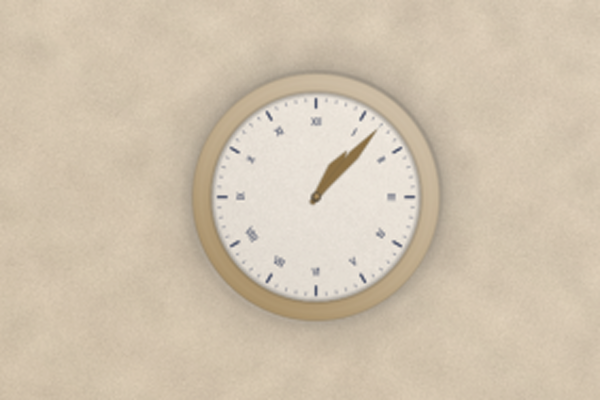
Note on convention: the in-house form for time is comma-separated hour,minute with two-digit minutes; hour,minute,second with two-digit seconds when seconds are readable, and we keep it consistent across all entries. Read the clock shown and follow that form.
1,07
